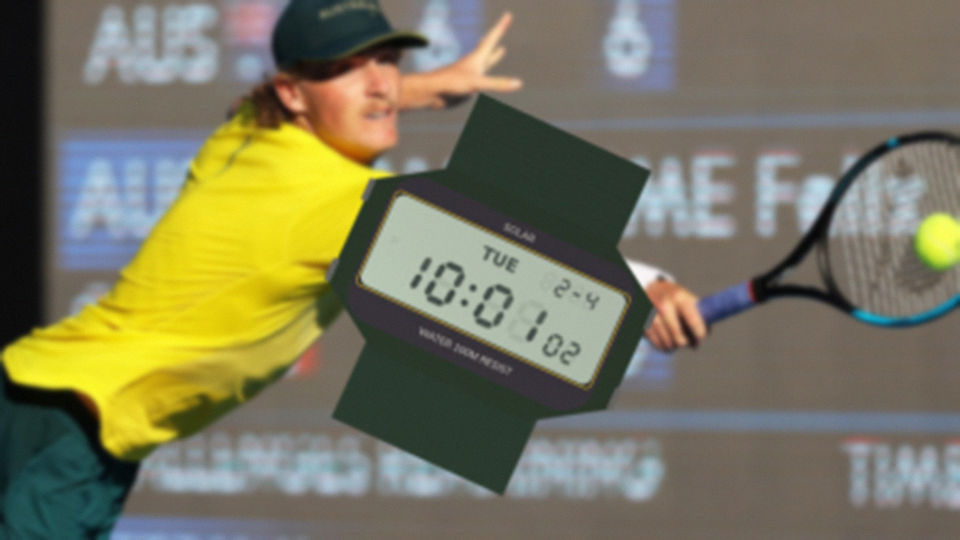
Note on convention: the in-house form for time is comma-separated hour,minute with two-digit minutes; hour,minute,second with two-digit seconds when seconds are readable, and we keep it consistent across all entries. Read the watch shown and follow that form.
10,01,02
